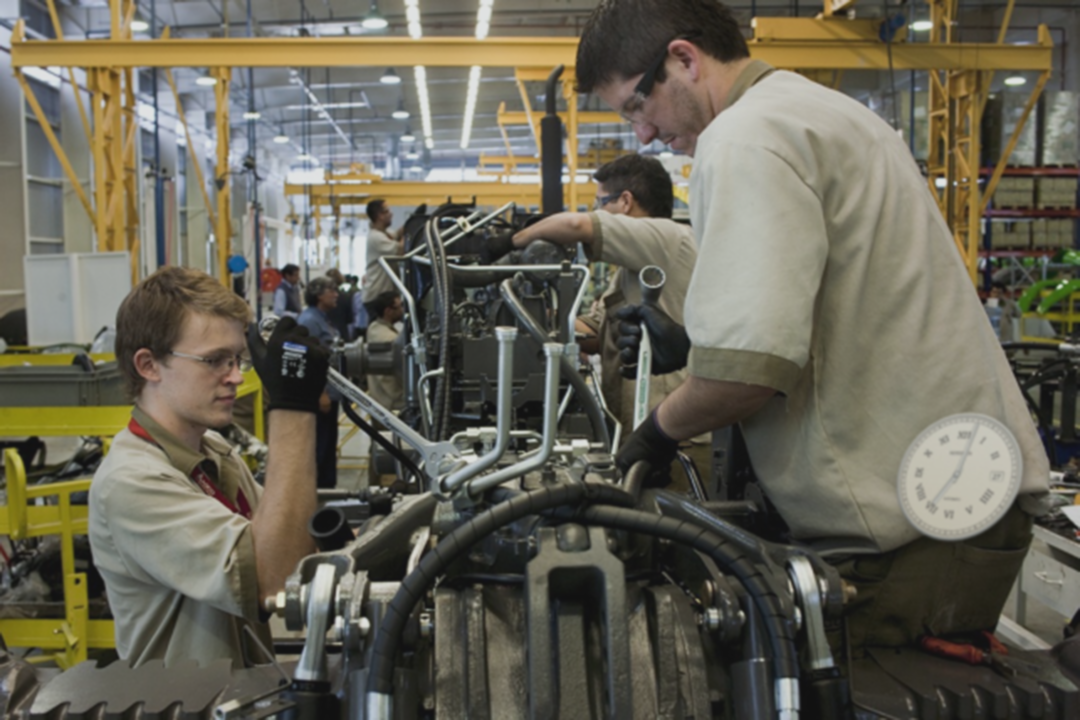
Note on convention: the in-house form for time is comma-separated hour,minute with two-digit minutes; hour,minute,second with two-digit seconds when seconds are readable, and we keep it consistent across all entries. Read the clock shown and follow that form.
7,02
